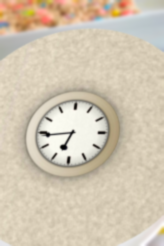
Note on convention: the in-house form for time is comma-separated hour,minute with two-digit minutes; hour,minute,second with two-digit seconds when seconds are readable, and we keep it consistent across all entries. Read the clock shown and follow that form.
6,44
